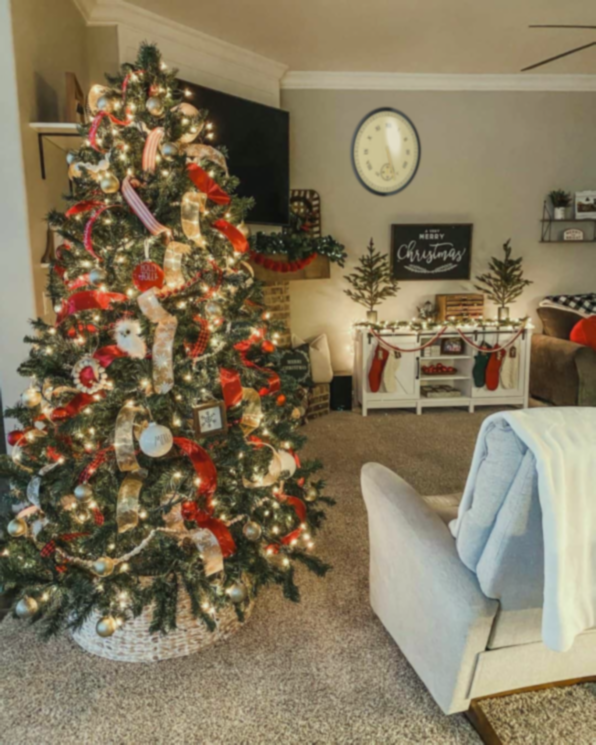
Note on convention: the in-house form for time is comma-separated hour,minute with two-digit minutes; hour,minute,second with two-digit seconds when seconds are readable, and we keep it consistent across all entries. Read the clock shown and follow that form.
5,27
